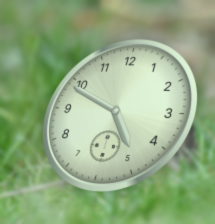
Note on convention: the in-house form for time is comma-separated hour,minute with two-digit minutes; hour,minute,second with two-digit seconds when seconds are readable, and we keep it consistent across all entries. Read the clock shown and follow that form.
4,49
